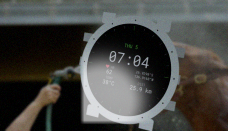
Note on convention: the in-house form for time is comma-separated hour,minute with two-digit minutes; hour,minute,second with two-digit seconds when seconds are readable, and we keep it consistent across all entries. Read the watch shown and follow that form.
7,04
